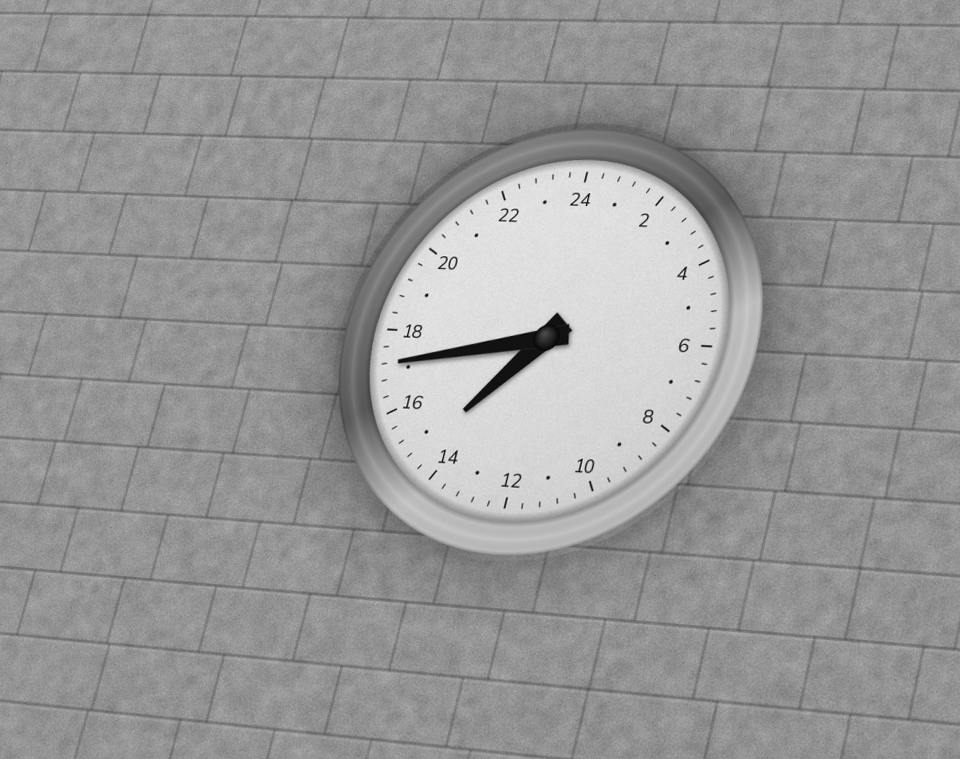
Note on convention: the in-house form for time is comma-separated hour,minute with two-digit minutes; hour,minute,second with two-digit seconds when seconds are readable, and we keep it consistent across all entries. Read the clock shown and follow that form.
14,43
